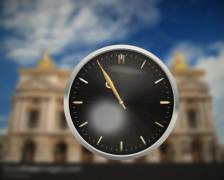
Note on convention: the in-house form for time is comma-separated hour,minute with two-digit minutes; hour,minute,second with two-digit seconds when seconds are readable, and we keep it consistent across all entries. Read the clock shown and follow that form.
10,55
